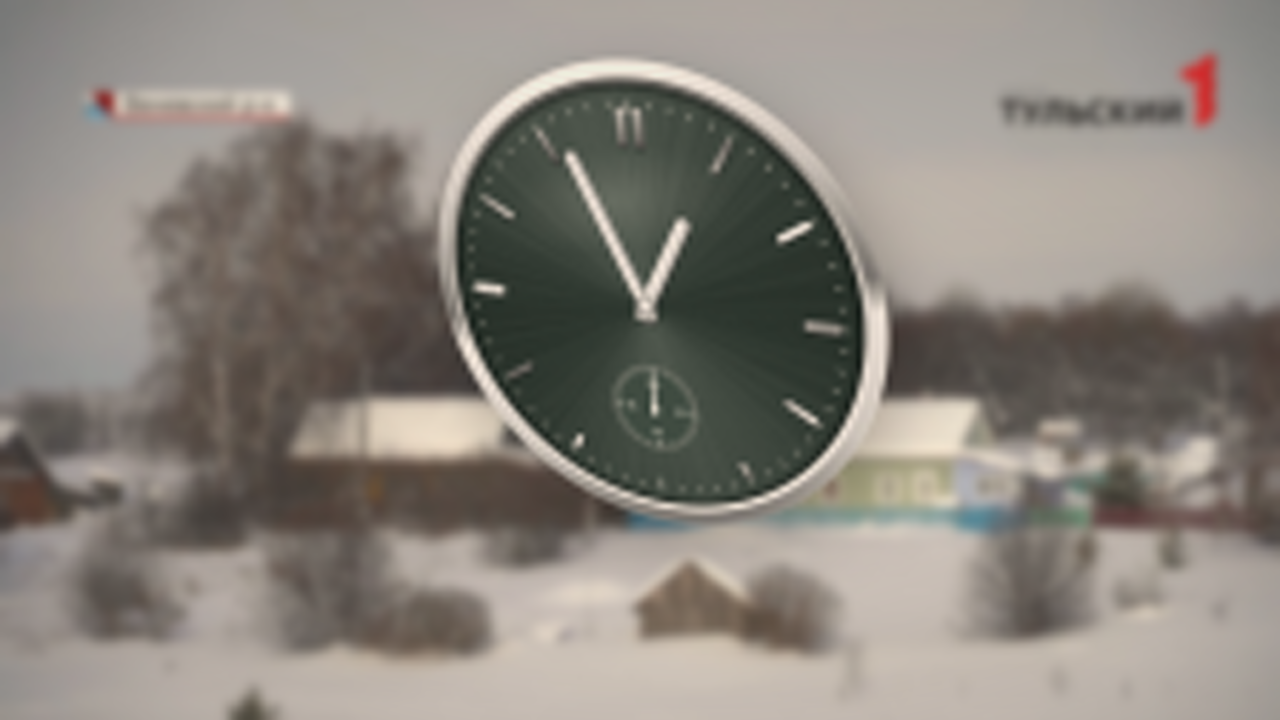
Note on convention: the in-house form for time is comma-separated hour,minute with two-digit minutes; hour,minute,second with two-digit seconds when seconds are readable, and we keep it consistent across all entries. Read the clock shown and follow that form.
12,56
